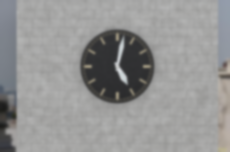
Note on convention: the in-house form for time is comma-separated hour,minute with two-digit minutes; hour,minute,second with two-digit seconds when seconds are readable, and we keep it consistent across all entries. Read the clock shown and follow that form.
5,02
